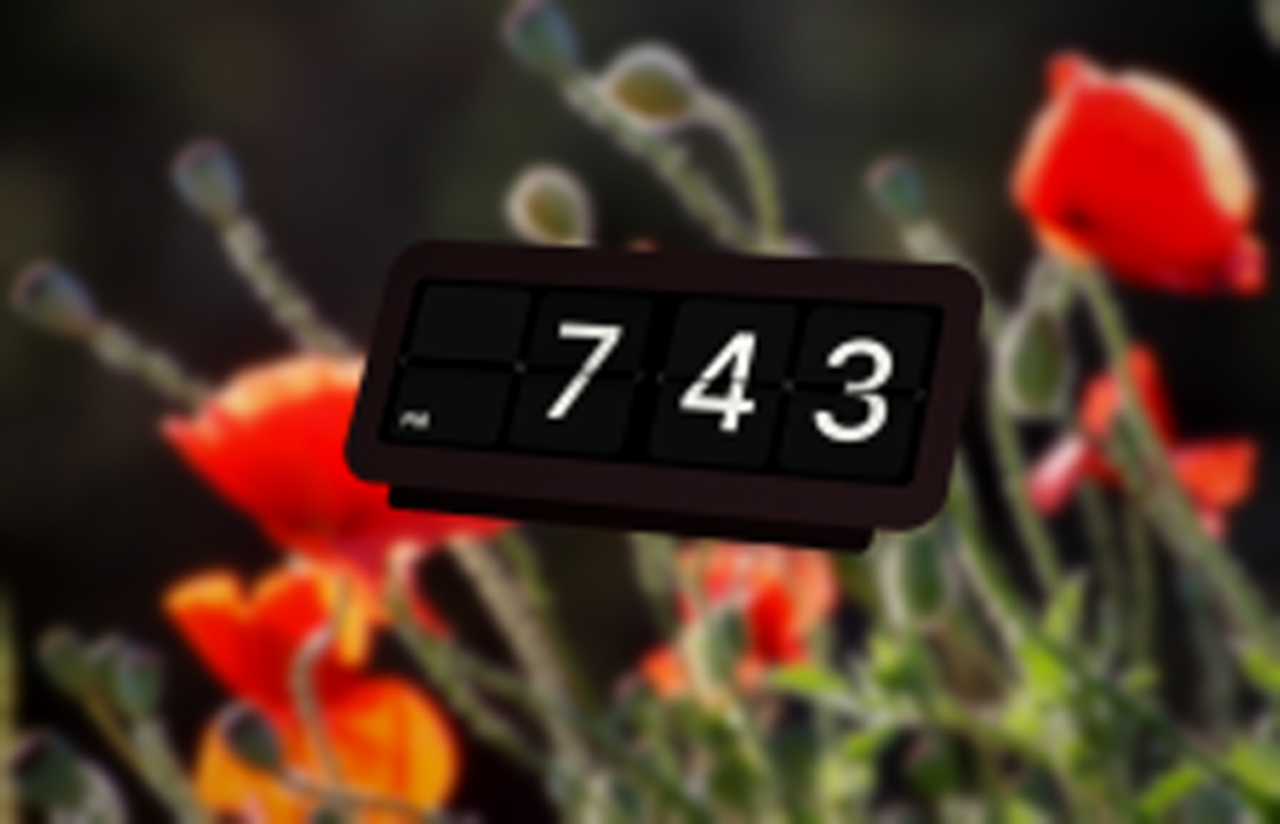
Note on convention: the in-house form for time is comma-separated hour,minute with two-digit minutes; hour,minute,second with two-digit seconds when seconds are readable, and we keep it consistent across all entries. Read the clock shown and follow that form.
7,43
